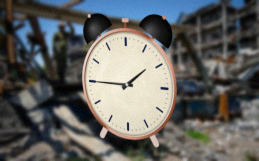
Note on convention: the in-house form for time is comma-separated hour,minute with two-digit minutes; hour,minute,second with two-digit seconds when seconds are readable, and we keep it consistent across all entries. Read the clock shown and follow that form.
1,45
